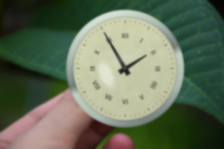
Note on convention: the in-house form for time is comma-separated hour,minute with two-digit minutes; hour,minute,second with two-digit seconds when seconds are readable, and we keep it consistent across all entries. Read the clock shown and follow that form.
1,55
